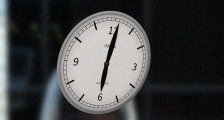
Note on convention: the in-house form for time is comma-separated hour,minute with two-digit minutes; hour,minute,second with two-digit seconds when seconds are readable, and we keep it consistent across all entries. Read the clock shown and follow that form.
6,01
